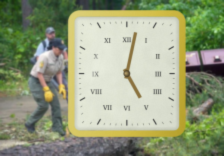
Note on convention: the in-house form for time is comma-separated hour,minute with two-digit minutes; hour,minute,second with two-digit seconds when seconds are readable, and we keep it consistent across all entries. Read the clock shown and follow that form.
5,02
